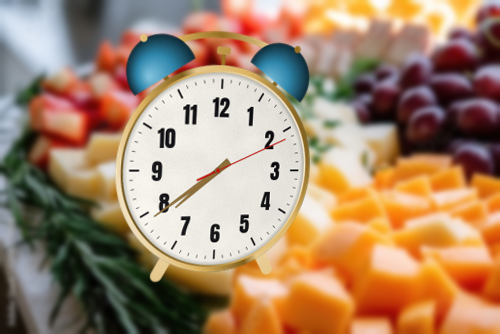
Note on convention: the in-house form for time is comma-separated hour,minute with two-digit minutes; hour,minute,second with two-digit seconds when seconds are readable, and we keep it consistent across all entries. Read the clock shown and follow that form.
7,39,11
